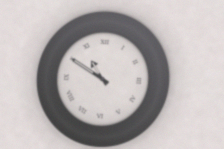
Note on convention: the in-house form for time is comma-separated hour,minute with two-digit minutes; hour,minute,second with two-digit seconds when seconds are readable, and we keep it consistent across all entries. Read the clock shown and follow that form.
10,50
